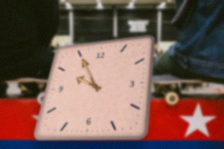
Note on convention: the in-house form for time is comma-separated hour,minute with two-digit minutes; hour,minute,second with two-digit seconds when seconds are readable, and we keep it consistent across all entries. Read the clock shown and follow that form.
9,55
